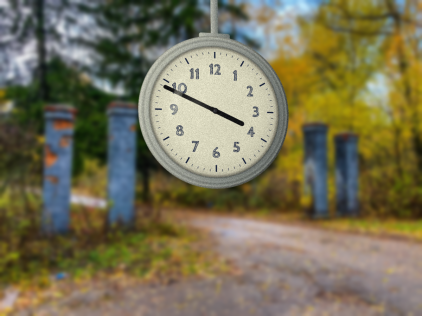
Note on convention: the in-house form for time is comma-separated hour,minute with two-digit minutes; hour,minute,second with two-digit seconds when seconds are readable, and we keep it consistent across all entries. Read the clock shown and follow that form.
3,49
